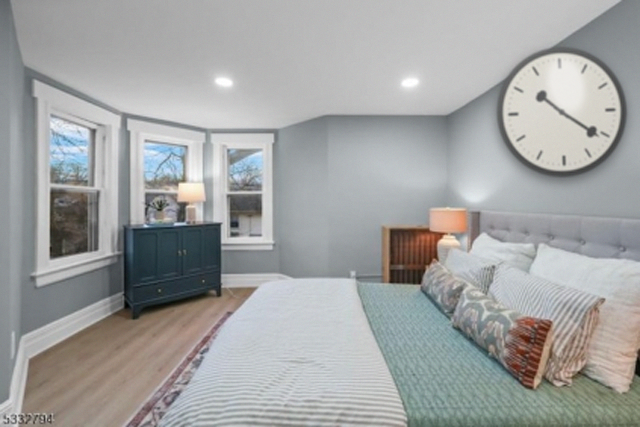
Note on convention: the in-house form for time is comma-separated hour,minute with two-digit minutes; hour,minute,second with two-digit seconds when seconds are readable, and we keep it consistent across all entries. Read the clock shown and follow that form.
10,21
